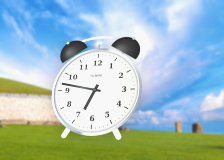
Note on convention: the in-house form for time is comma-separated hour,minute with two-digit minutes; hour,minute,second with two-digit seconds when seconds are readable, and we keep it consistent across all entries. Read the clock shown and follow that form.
6,47
